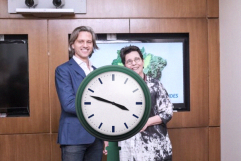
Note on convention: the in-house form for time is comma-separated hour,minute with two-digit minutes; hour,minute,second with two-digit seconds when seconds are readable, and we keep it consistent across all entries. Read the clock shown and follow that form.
3,48
